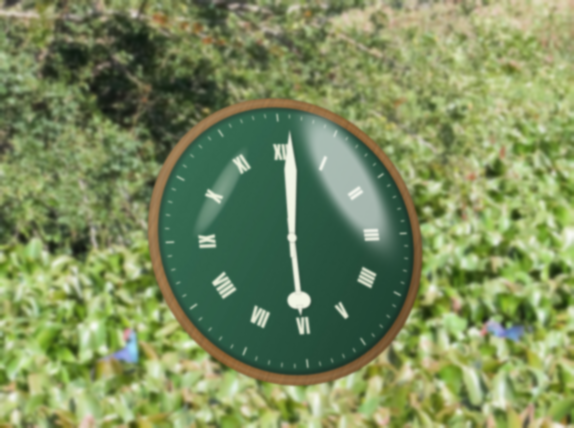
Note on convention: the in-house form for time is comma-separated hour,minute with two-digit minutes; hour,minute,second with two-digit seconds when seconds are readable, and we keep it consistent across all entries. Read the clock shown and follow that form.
6,01
